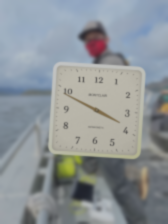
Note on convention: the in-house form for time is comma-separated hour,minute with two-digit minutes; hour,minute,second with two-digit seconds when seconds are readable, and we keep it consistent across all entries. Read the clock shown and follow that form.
3,49
